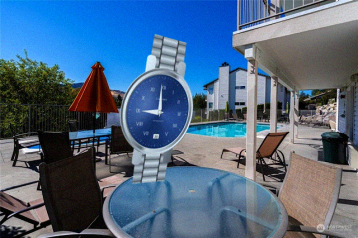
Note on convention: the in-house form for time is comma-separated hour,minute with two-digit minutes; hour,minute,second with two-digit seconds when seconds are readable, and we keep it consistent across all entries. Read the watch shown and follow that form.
8,59
